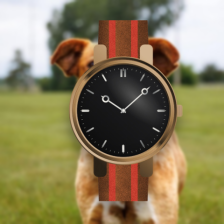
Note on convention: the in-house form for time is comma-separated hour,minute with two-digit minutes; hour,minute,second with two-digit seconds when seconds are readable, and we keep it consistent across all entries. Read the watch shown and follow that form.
10,08
